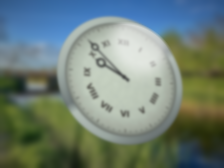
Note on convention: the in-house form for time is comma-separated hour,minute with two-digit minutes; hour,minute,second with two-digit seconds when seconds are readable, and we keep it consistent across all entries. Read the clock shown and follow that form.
9,52
